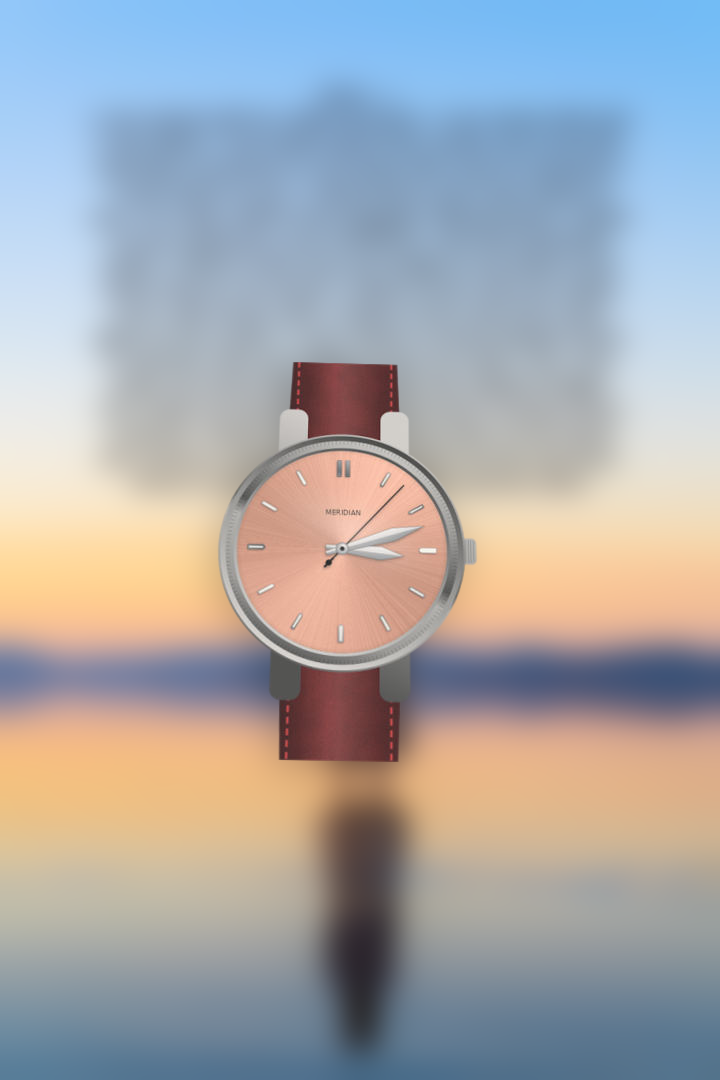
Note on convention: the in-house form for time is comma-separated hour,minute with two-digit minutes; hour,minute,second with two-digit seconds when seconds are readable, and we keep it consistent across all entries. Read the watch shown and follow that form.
3,12,07
